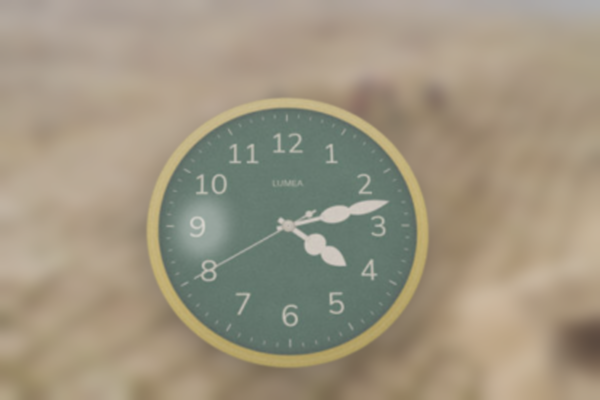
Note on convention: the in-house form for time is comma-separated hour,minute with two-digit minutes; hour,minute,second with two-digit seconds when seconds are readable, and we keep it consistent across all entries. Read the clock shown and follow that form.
4,12,40
